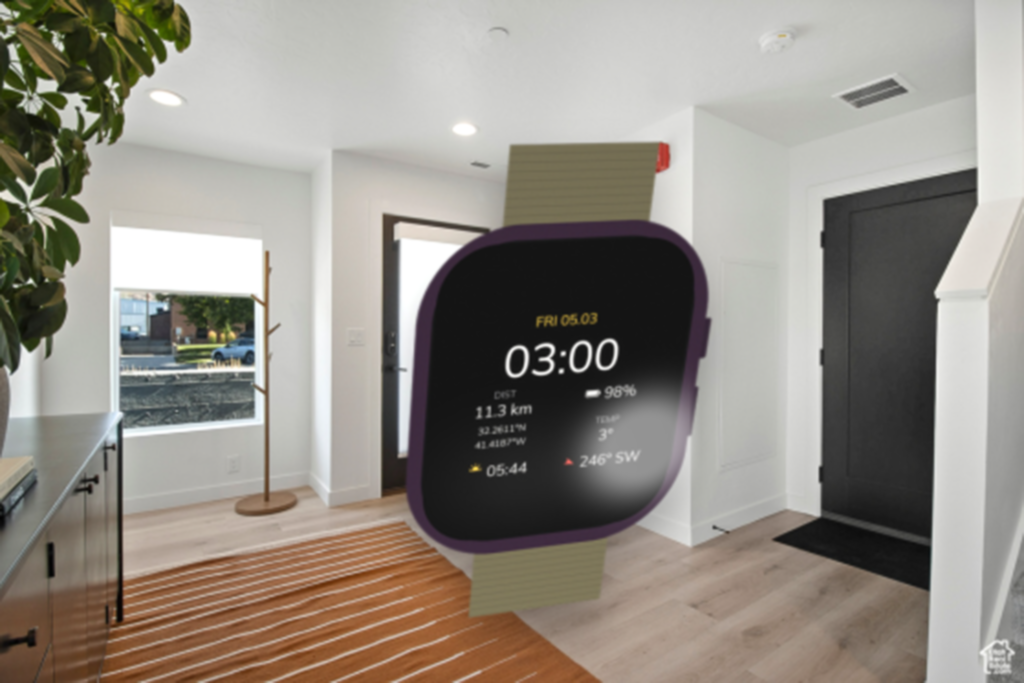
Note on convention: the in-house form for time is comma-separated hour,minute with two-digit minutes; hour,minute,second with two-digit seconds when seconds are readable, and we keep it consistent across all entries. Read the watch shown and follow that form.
3,00
